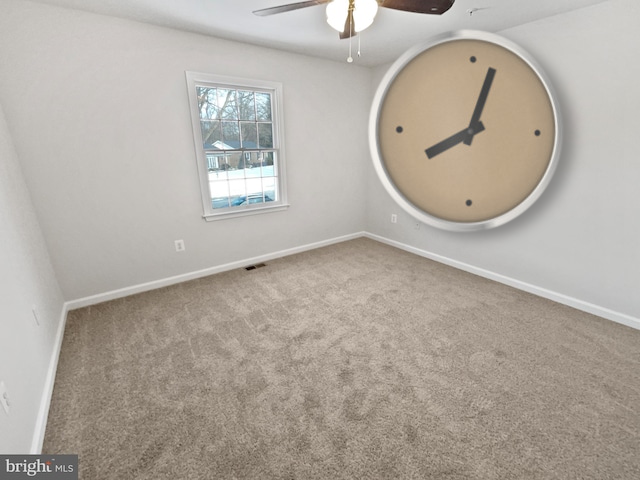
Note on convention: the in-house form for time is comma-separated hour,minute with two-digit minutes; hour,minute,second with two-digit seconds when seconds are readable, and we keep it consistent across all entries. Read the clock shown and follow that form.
8,03
